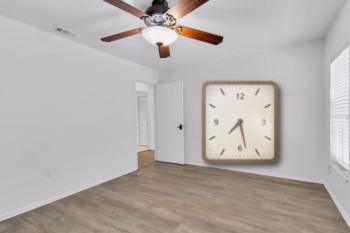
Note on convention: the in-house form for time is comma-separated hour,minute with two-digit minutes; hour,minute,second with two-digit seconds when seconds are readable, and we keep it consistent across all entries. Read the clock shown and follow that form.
7,28
